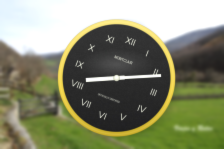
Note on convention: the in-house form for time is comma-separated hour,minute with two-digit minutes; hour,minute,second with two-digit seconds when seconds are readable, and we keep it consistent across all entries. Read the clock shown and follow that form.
8,11
